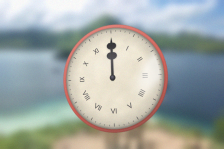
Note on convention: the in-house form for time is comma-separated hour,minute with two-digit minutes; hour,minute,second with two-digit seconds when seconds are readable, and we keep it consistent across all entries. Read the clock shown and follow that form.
12,00
